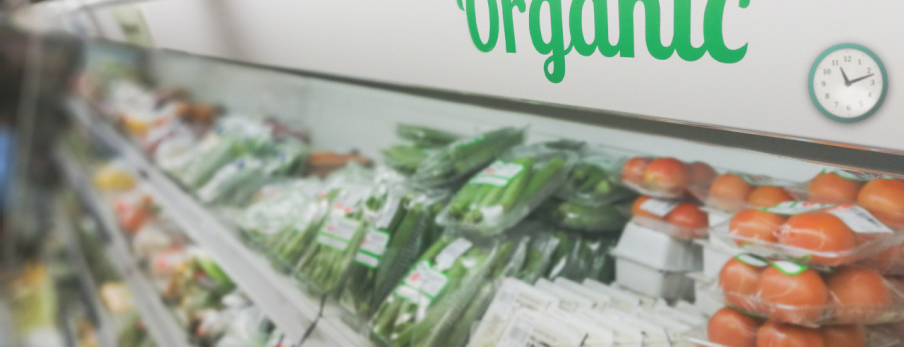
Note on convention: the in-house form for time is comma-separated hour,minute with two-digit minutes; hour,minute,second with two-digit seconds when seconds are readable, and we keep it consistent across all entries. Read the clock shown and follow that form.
11,12
